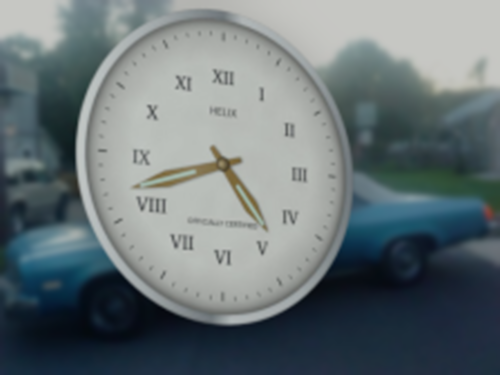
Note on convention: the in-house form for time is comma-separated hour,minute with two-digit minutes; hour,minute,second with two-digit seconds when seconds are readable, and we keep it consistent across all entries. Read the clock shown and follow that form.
4,42
